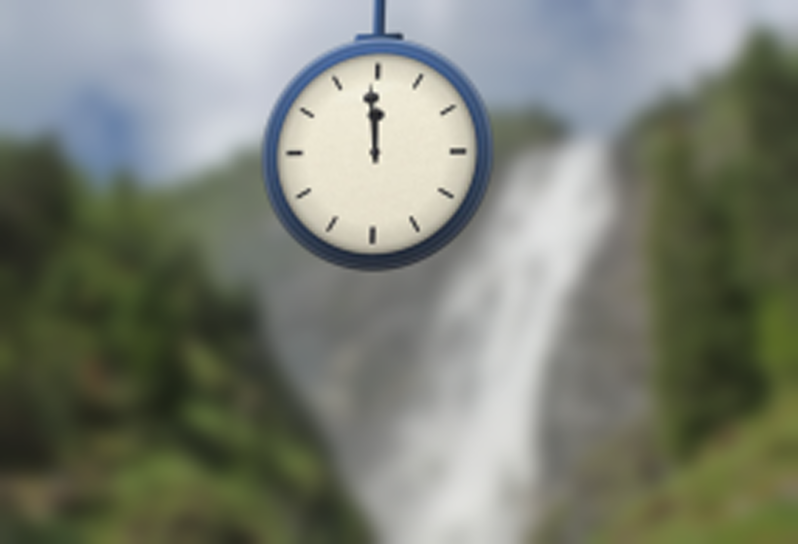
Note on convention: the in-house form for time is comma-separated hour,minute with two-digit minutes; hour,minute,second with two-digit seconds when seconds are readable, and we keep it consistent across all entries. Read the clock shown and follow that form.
11,59
